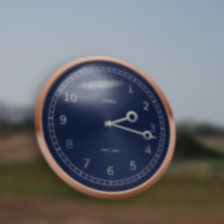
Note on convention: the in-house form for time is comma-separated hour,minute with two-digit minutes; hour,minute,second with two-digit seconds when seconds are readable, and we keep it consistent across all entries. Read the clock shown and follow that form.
2,17
